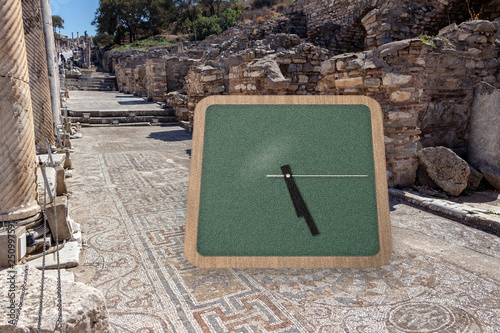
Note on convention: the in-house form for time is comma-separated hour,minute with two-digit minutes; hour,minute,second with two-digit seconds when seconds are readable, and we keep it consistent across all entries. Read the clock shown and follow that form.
5,26,15
